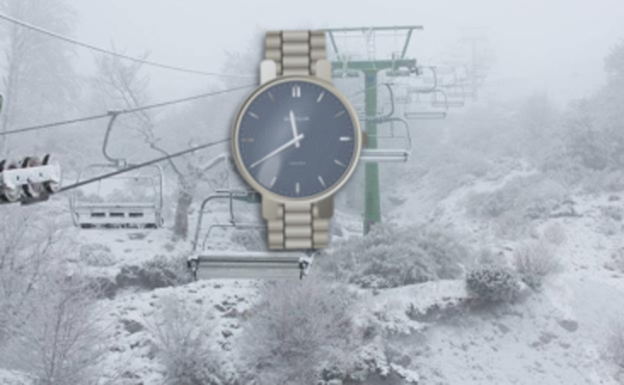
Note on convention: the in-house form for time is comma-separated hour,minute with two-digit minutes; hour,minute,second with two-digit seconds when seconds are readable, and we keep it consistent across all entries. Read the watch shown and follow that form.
11,40
